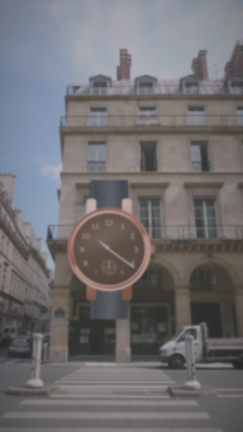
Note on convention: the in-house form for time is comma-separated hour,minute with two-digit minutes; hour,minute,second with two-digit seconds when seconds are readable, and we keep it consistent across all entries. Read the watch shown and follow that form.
10,21
